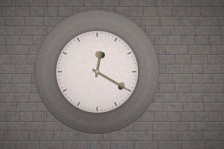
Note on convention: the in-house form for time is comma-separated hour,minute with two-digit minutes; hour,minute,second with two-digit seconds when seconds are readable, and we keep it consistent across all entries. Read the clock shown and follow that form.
12,20
